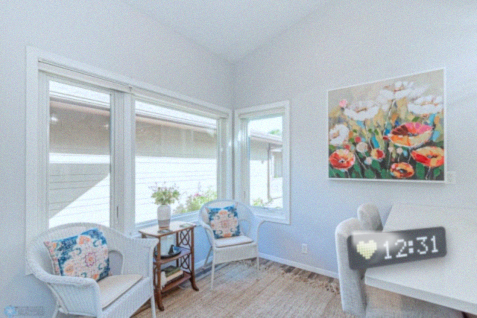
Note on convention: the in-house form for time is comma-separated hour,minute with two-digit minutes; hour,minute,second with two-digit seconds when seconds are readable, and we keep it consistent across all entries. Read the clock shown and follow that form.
12,31
